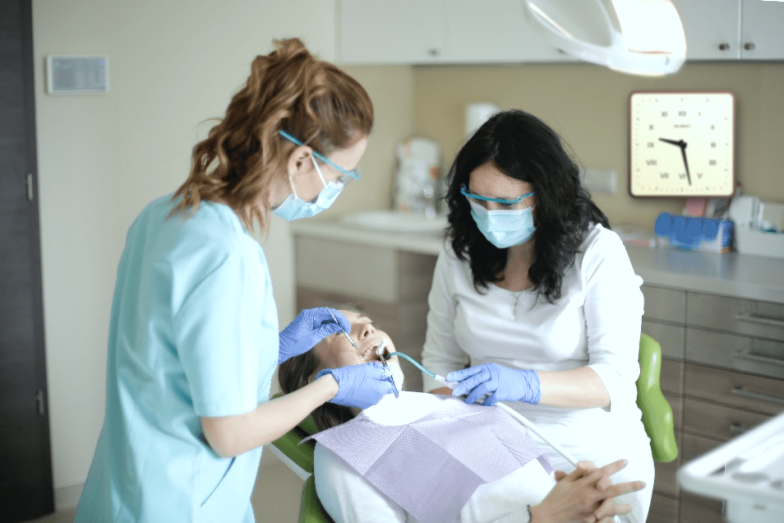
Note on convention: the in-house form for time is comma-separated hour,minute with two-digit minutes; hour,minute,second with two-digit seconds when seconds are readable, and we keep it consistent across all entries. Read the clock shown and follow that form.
9,28
